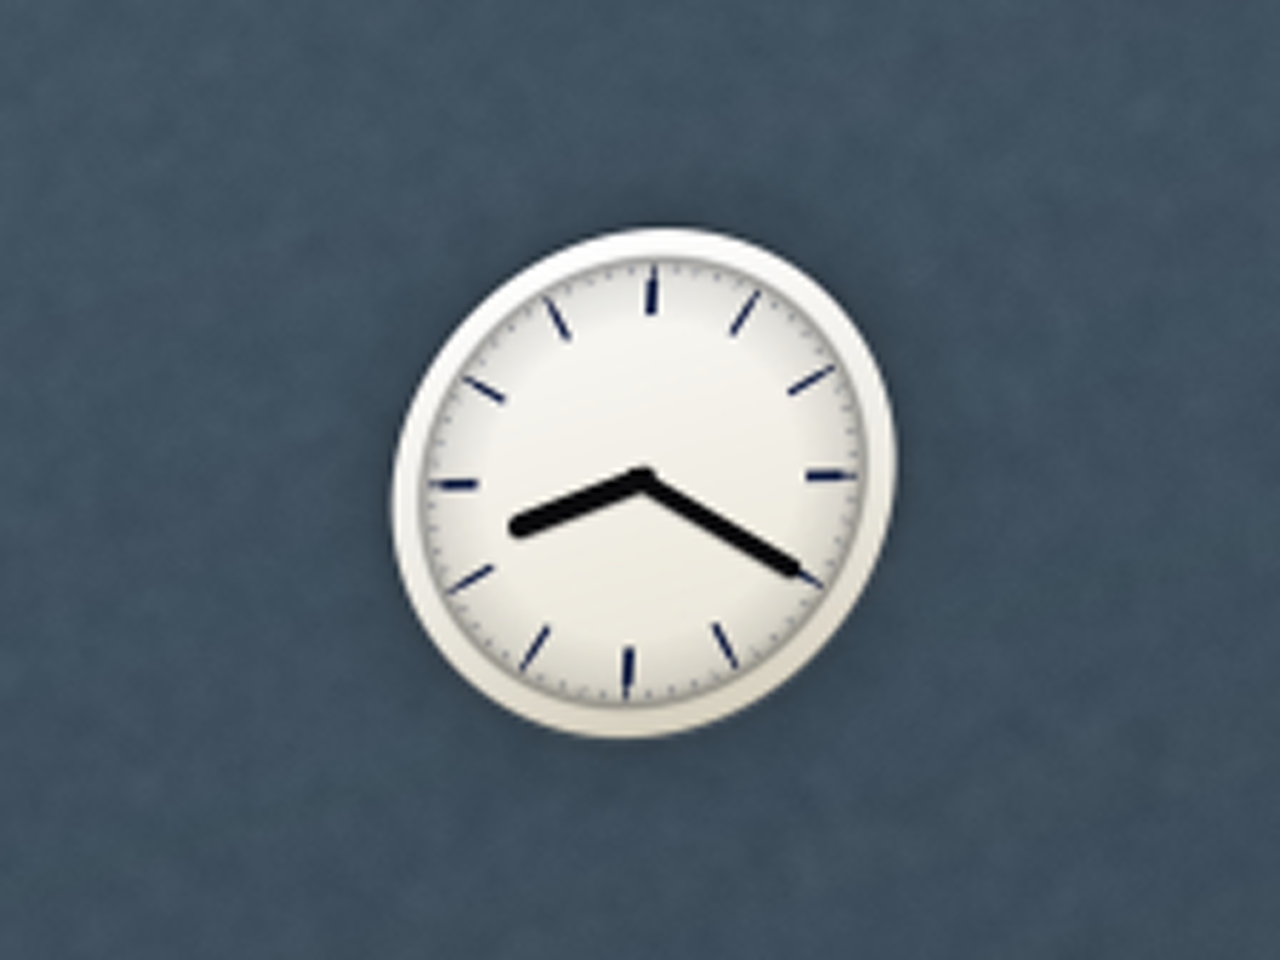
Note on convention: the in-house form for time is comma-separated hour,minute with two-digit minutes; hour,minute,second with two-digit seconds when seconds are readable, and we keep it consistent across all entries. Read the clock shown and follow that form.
8,20
